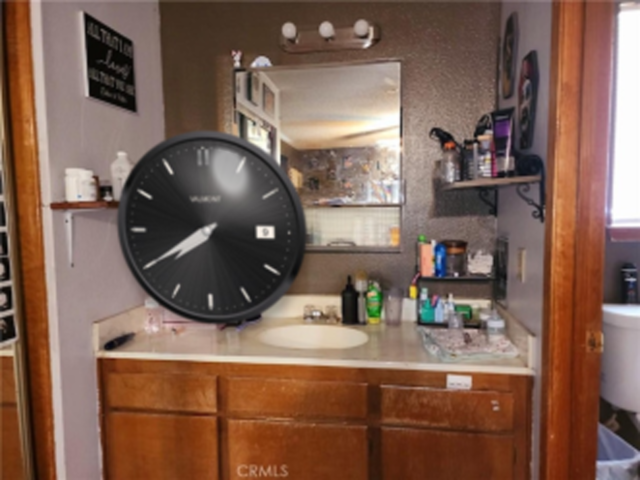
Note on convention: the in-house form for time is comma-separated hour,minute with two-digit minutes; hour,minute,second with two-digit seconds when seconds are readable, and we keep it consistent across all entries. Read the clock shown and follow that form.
7,40
